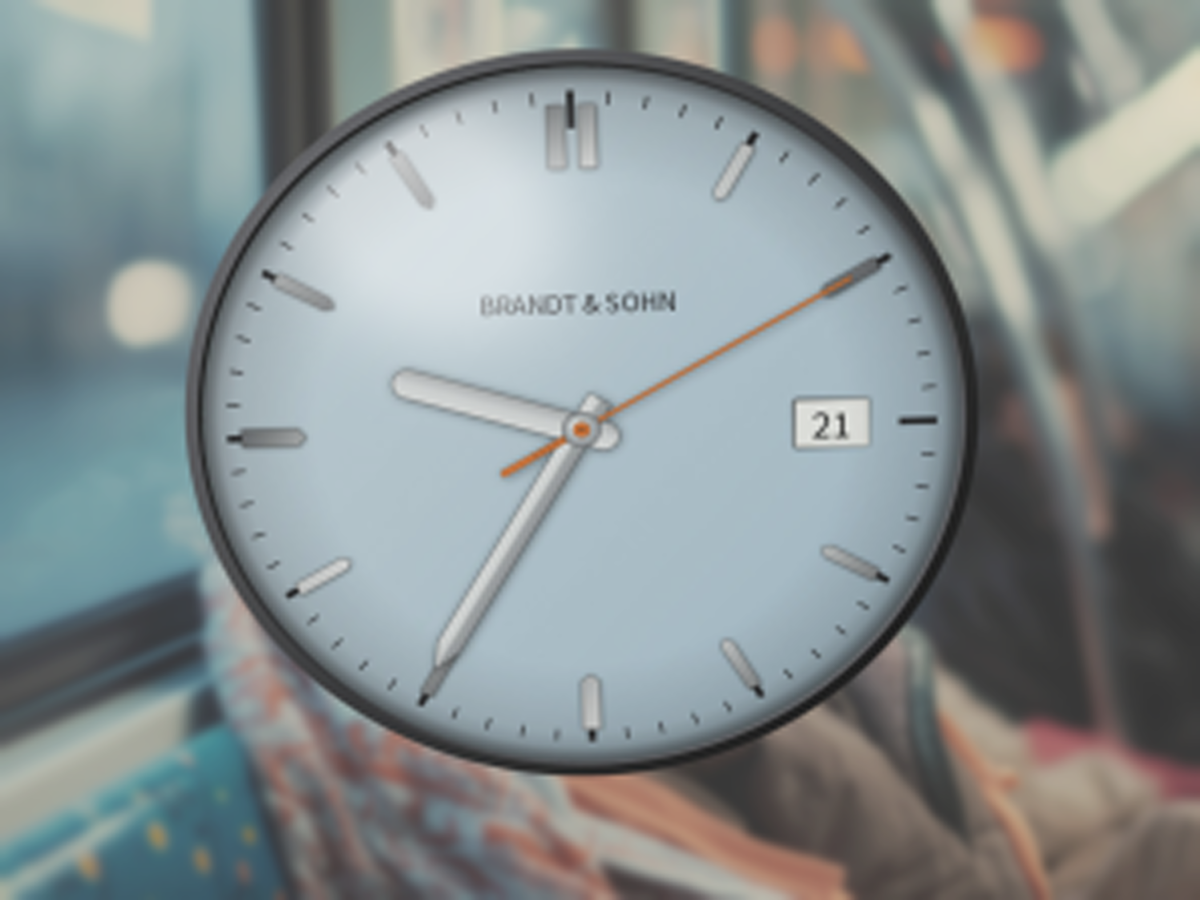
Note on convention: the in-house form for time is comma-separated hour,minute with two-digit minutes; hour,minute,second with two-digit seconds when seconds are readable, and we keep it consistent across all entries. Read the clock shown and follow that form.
9,35,10
